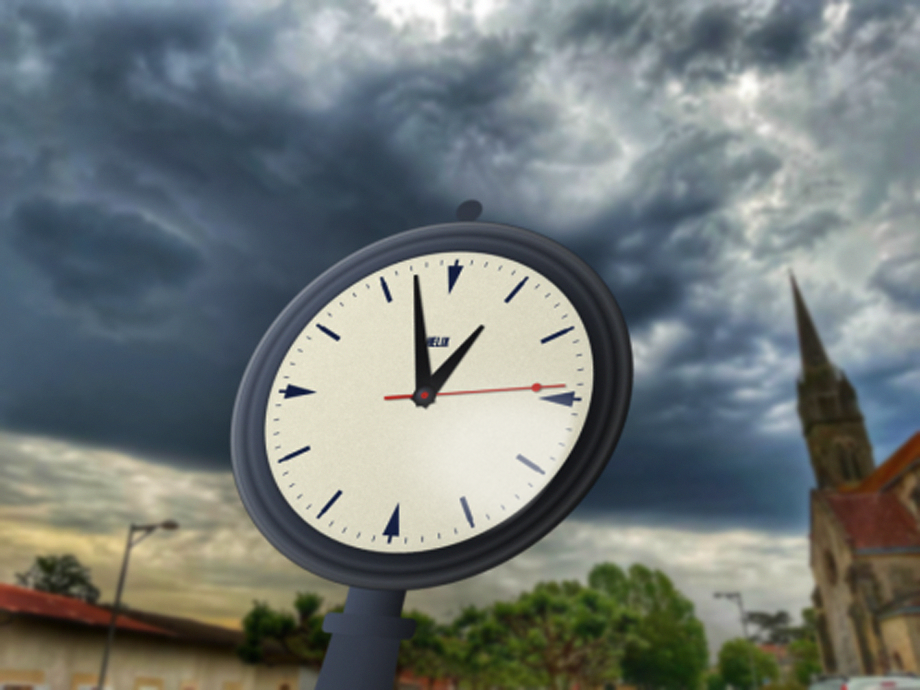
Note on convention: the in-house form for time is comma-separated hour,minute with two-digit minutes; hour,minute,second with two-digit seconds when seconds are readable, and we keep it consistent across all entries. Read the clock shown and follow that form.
12,57,14
